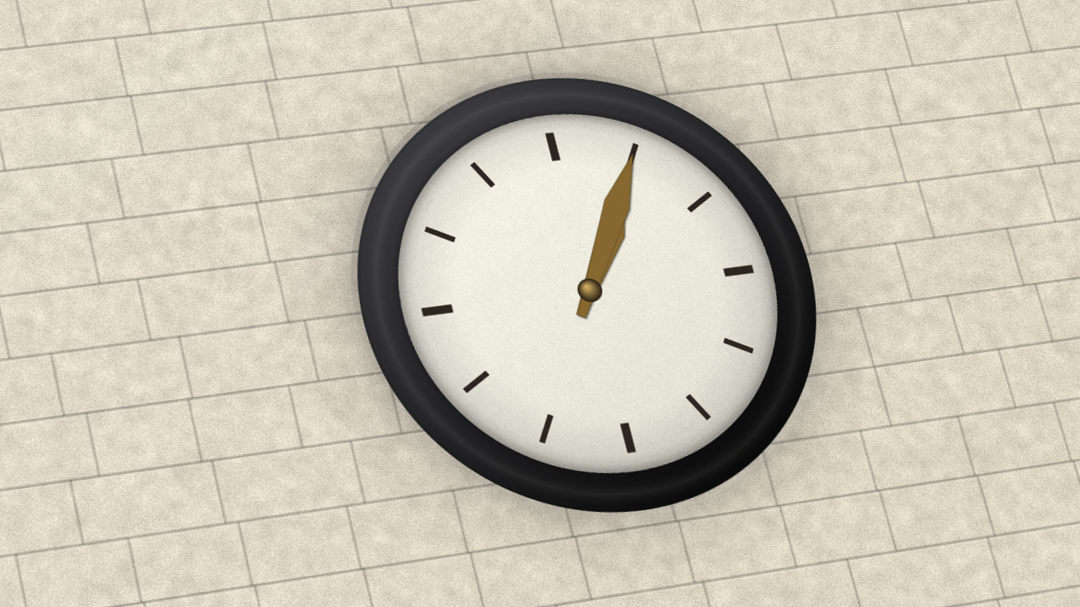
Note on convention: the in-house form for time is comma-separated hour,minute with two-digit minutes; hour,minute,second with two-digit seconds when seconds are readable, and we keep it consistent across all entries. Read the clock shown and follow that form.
1,05
